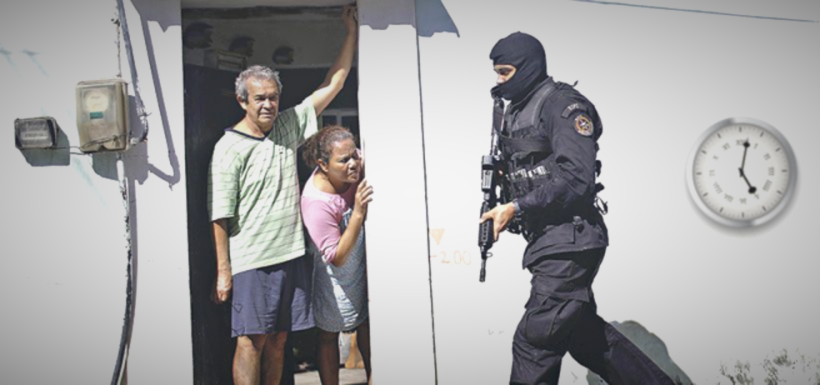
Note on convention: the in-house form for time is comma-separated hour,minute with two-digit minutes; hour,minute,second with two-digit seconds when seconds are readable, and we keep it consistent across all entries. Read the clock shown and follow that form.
5,02
